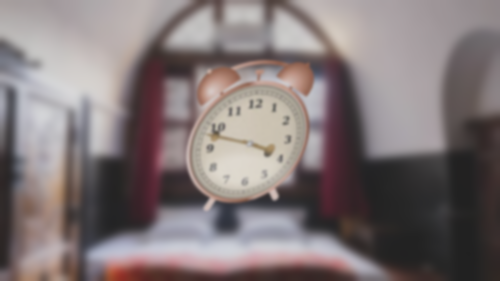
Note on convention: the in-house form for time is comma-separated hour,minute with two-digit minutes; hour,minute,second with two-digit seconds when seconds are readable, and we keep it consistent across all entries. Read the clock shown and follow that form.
3,48
